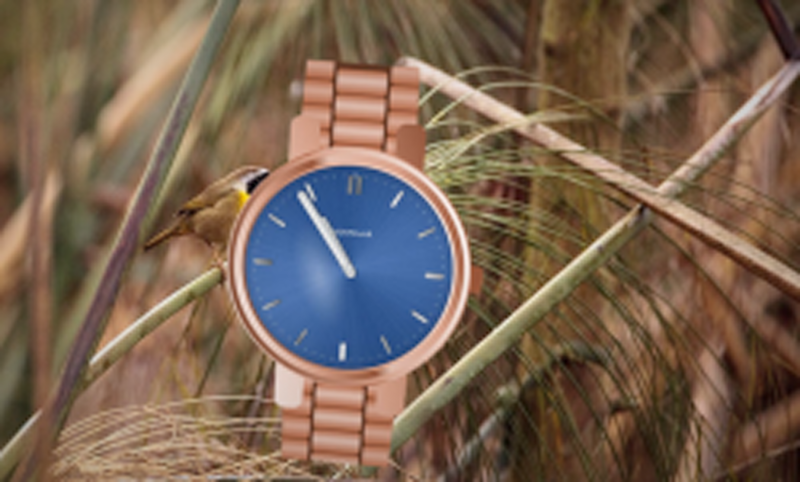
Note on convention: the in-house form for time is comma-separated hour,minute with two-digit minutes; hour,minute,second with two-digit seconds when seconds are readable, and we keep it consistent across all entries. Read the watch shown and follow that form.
10,54
